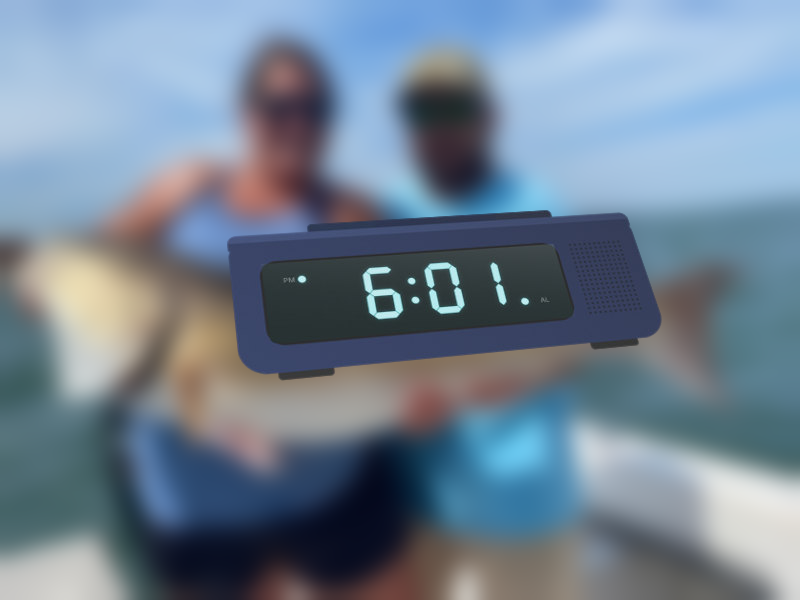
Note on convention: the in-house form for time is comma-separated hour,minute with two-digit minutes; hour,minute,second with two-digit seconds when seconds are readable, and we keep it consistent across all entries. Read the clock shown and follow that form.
6,01
